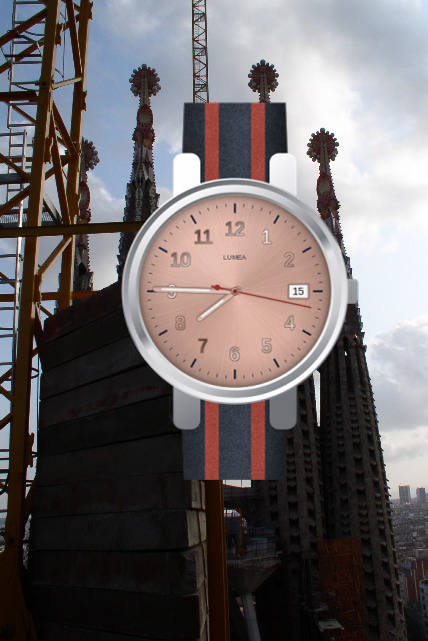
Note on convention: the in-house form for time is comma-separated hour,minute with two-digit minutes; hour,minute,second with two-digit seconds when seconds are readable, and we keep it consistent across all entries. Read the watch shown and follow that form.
7,45,17
